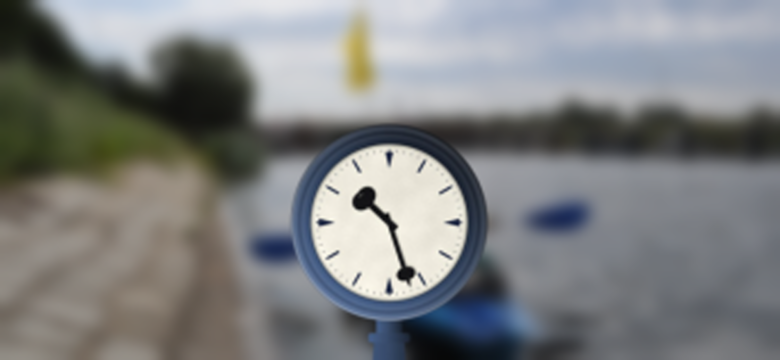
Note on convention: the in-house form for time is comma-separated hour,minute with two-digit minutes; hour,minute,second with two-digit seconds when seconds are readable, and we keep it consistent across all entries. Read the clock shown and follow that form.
10,27
